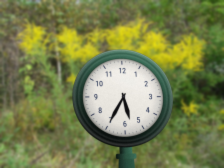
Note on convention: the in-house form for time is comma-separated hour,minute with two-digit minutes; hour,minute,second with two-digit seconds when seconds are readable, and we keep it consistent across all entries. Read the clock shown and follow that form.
5,35
